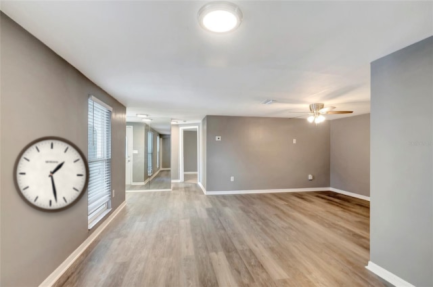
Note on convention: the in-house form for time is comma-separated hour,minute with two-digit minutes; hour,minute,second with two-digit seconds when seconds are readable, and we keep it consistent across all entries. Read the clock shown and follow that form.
1,28
